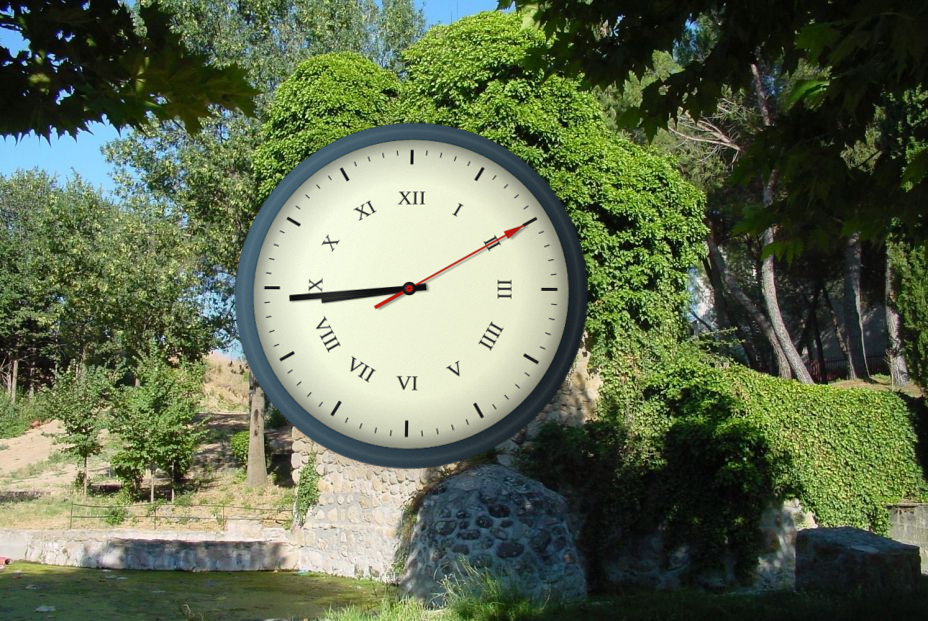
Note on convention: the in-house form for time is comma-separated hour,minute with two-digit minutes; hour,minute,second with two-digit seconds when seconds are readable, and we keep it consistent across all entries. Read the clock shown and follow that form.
8,44,10
